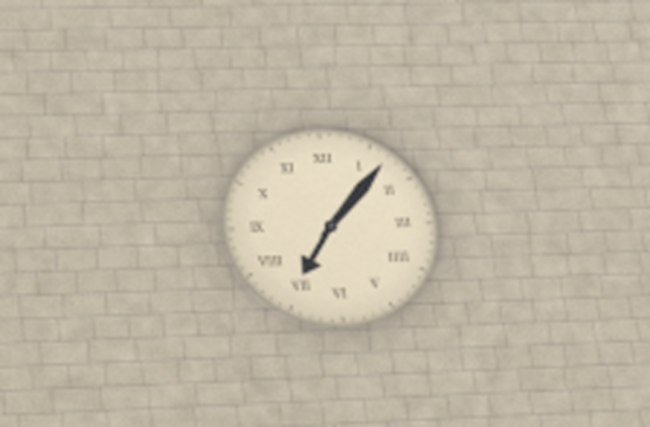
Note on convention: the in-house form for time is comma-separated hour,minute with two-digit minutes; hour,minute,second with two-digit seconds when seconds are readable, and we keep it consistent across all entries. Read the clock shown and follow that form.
7,07
